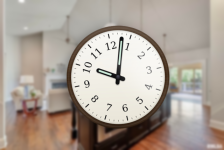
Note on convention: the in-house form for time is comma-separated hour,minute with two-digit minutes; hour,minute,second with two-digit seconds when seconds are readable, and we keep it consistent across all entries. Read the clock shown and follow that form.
10,03
